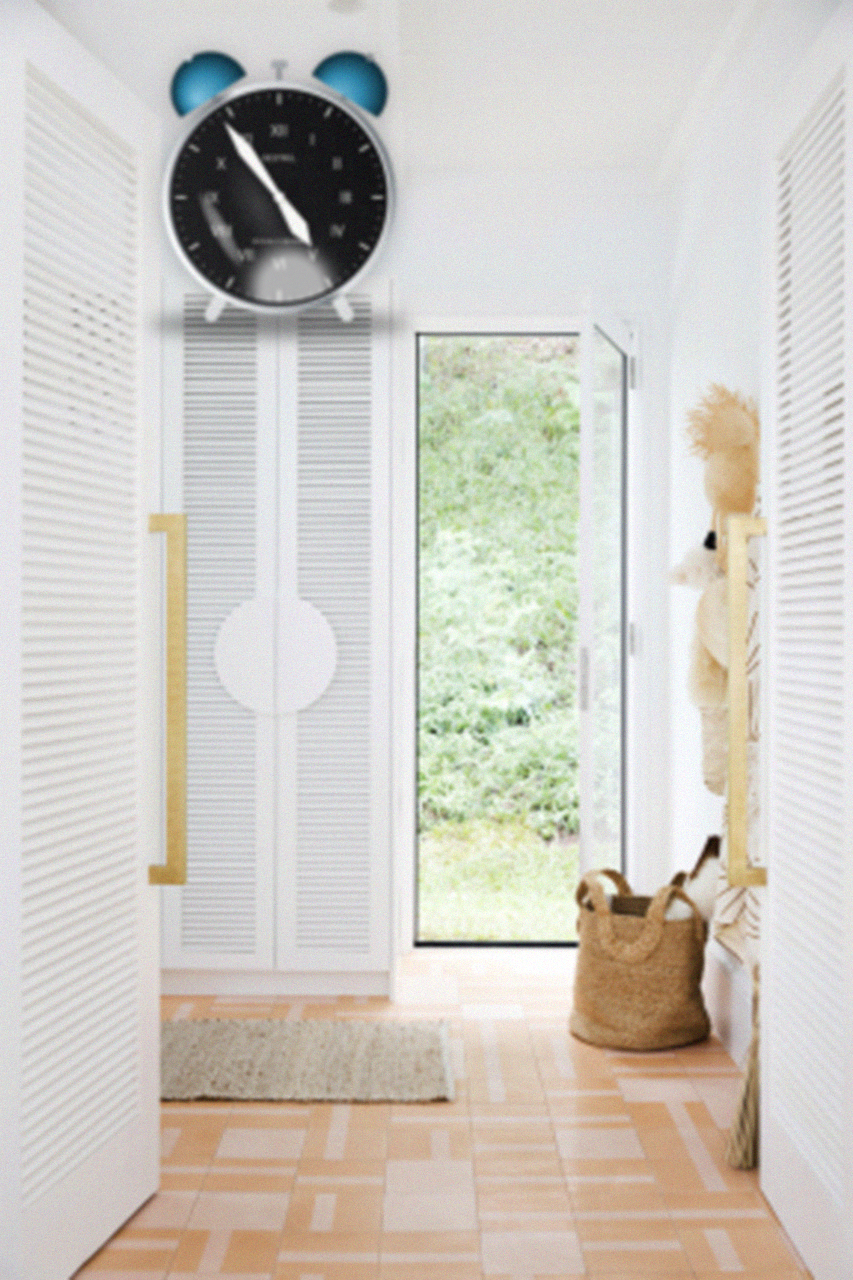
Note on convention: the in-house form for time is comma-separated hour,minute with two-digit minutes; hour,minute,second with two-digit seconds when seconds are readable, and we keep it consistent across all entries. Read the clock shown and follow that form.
4,54
